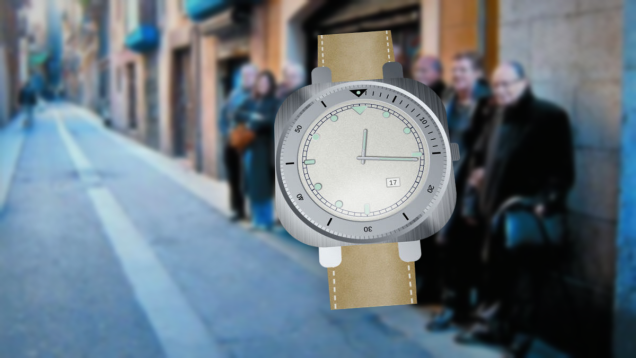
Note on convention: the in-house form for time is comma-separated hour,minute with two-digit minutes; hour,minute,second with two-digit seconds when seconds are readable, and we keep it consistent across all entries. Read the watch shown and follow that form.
12,16
